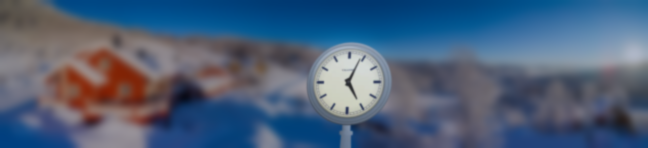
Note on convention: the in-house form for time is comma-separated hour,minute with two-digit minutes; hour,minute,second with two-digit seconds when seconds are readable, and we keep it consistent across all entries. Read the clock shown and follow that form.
5,04
